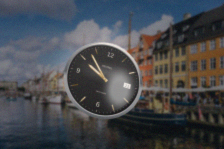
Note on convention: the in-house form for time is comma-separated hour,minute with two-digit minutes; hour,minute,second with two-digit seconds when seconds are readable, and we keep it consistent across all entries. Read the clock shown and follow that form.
9,53
